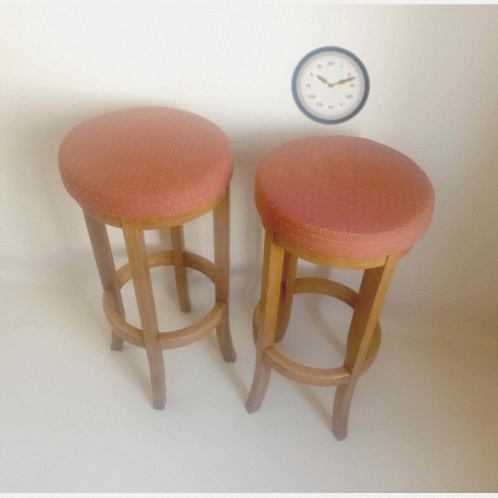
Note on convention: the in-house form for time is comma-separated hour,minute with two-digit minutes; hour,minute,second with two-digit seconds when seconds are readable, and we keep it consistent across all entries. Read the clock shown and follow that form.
10,12
